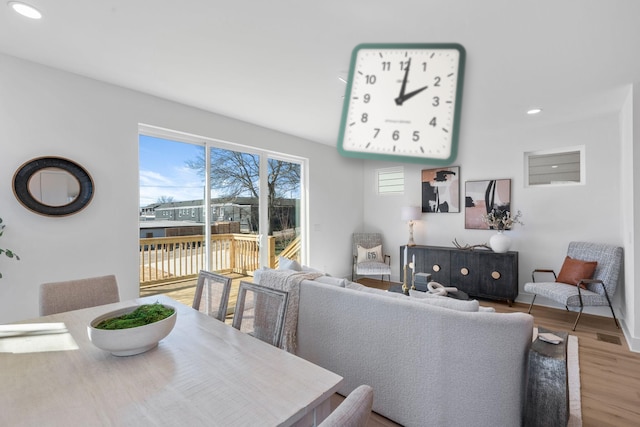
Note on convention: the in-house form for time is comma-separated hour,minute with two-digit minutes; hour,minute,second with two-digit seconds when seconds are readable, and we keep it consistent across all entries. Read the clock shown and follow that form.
2,01
